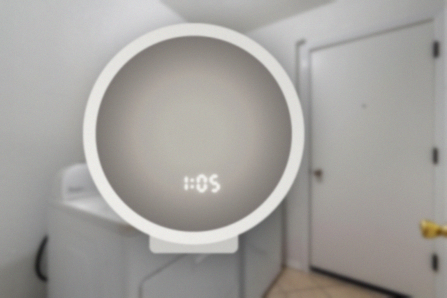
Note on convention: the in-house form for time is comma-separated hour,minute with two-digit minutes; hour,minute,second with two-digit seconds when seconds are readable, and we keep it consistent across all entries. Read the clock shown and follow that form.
1,05
